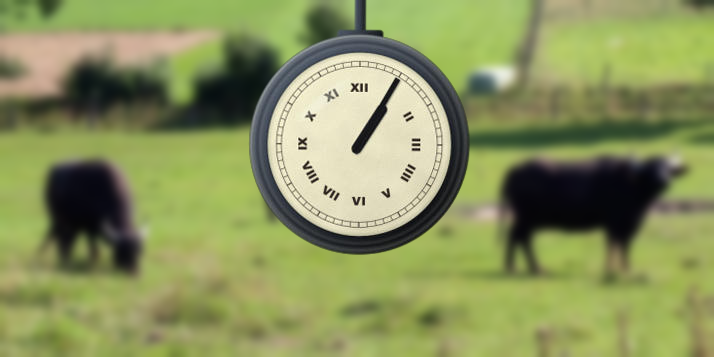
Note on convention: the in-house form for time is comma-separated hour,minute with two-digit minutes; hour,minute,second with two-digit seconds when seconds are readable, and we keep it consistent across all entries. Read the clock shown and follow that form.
1,05
